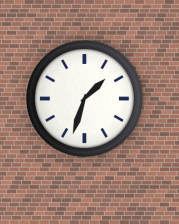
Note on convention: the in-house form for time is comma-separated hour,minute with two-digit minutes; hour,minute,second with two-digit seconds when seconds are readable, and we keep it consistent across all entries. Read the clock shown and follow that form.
1,33
